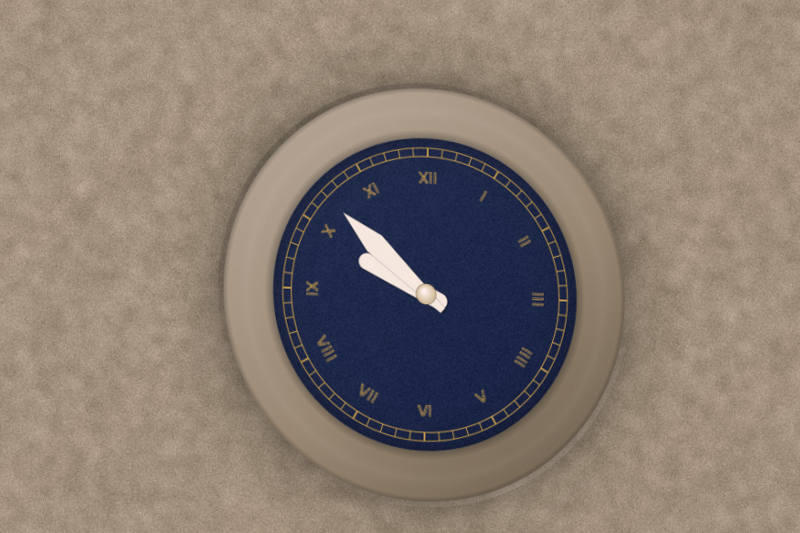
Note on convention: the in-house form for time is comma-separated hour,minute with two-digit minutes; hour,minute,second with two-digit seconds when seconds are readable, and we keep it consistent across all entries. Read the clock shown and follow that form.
9,52
